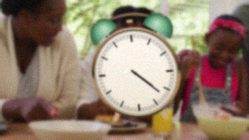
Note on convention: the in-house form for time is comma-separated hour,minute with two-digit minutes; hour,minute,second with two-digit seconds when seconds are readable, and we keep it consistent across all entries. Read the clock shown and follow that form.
4,22
